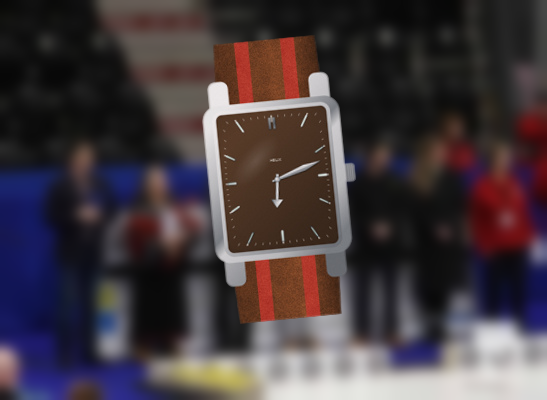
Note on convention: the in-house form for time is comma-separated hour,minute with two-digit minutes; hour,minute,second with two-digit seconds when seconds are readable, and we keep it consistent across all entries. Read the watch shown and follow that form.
6,12
